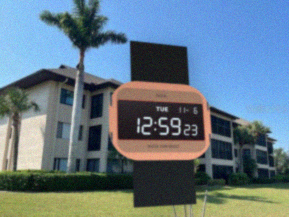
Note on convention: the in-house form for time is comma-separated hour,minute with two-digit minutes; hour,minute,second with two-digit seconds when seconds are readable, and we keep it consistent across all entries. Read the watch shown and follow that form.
12,59,23
